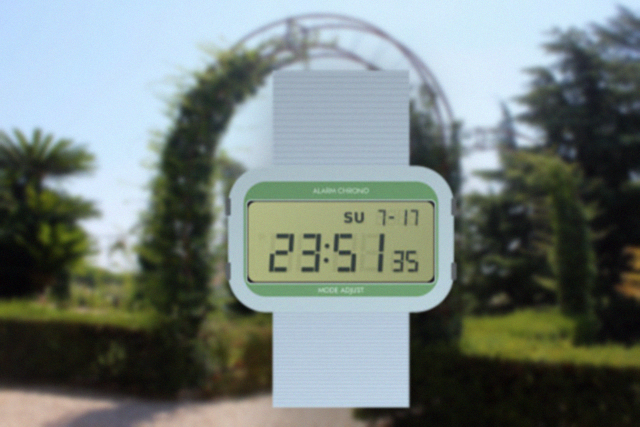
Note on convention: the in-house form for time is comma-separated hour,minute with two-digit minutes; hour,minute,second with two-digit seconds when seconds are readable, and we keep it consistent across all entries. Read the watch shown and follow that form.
23,51,35
